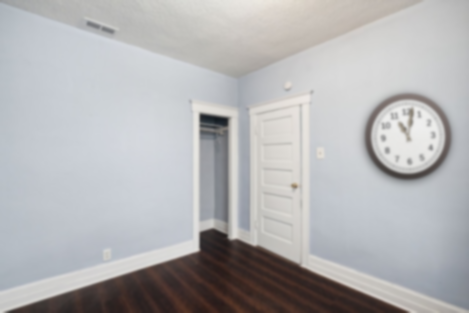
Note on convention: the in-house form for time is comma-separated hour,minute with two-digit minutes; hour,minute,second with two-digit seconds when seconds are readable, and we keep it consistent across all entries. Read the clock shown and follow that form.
11,02
